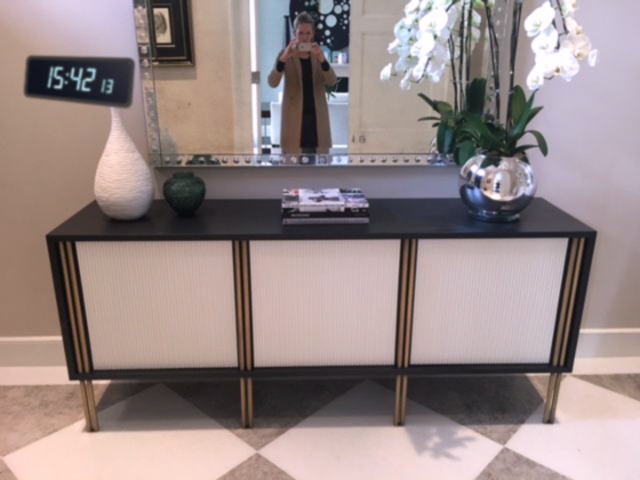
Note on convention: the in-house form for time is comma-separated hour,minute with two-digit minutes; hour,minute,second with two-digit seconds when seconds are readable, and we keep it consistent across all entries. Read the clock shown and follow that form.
15,42
